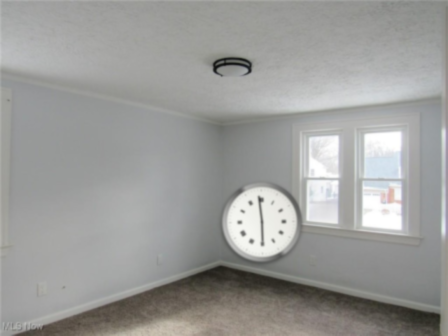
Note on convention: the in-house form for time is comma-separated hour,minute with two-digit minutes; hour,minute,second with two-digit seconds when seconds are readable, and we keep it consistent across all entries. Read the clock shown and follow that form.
5,59
